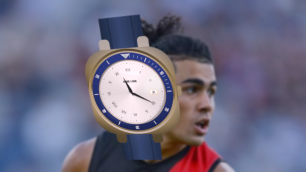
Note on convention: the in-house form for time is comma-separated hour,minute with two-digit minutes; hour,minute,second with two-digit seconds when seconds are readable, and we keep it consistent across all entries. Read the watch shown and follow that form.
11,20
